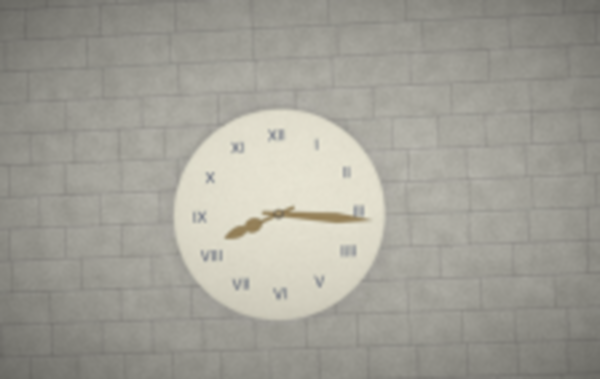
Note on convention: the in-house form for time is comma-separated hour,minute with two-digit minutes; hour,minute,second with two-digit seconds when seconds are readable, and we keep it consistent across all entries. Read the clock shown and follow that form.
8,16
